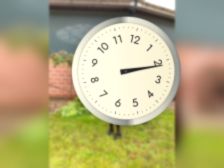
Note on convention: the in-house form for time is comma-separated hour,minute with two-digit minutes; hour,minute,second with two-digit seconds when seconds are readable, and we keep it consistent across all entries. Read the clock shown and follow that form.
2,11
